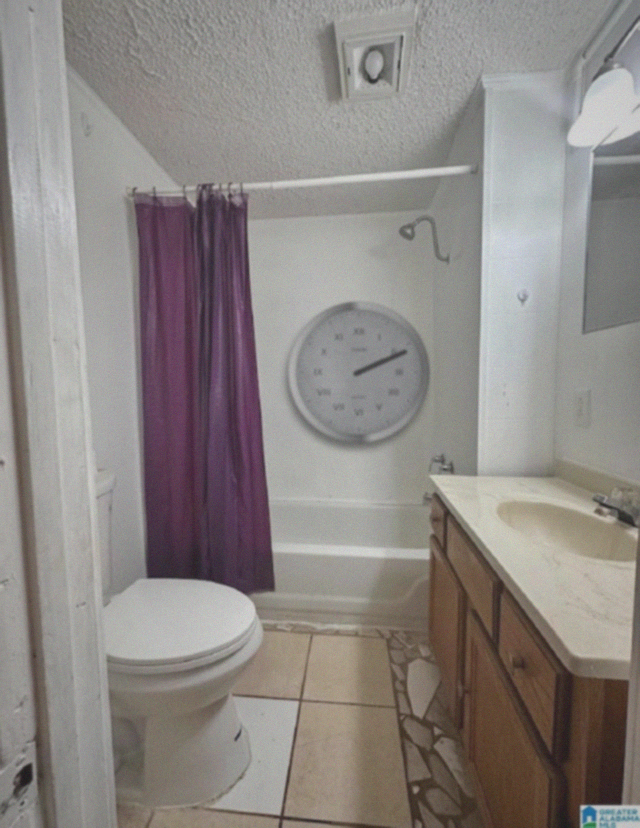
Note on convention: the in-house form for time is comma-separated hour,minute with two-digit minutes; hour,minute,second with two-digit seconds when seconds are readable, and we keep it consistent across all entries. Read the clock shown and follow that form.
2,11
